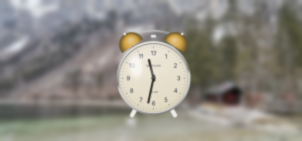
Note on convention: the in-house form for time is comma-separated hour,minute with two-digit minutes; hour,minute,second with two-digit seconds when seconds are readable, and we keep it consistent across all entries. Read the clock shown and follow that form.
11,32
